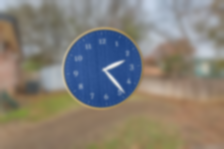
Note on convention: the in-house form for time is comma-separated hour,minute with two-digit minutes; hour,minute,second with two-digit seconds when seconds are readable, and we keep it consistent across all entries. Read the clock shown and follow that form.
2,24
